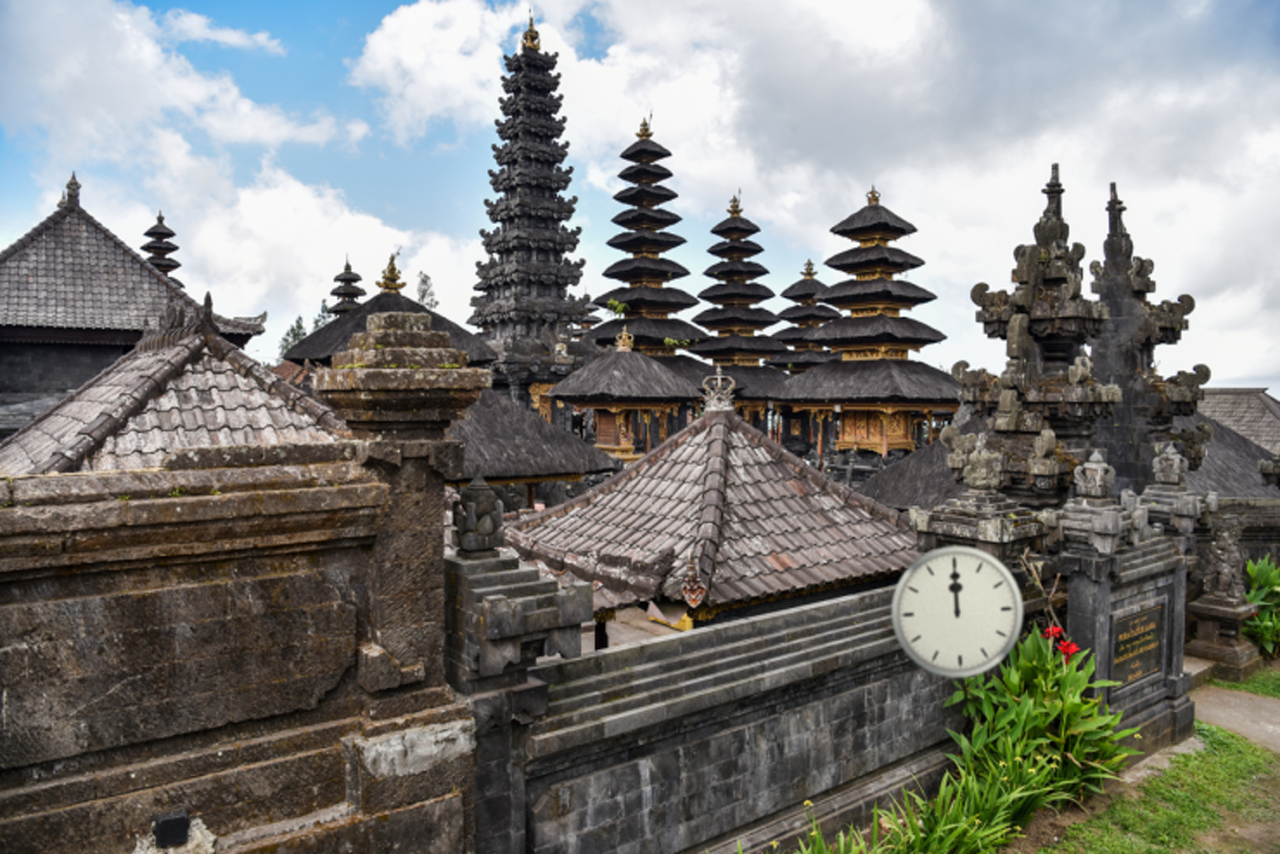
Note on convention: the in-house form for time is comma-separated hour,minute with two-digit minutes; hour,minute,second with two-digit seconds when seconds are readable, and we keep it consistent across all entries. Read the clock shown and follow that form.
12,00
